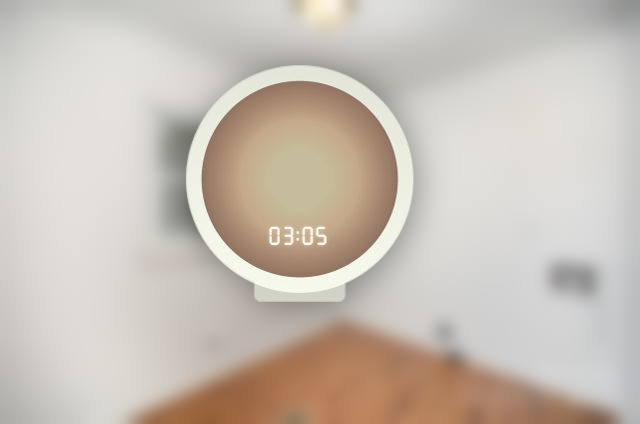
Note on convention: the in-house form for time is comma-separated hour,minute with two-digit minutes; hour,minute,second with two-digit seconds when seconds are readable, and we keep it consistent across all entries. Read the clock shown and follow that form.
3,05
